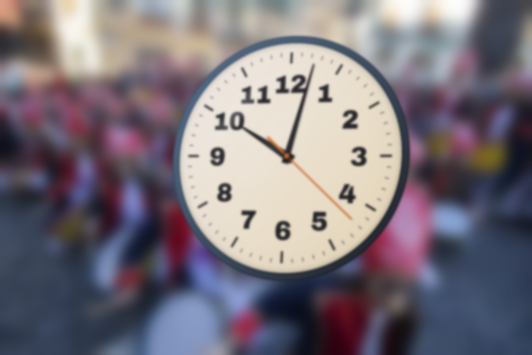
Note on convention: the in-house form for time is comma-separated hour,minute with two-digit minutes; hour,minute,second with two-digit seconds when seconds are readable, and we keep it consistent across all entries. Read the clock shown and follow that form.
10,02,22
